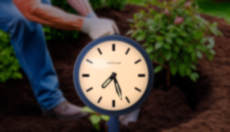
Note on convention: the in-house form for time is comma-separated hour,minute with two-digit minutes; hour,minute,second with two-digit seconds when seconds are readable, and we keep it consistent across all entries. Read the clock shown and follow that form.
7,27
